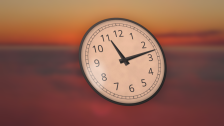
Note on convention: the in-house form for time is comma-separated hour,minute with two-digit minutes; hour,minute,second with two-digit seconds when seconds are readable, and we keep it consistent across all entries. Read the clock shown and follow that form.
11,13
